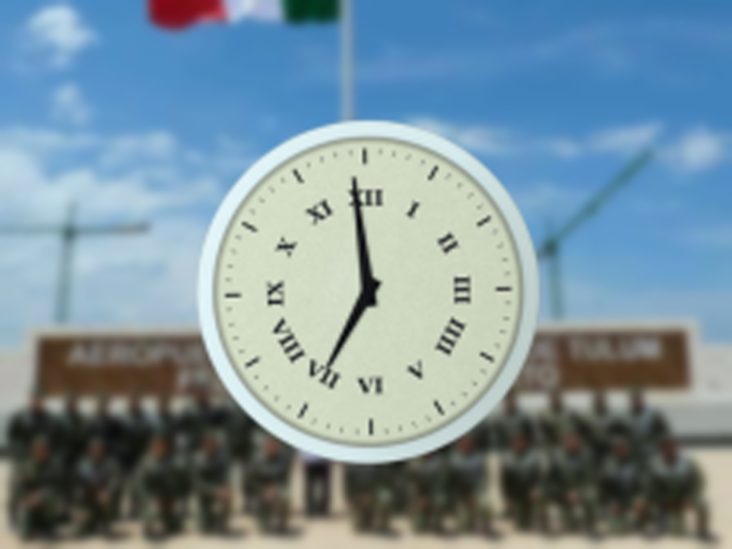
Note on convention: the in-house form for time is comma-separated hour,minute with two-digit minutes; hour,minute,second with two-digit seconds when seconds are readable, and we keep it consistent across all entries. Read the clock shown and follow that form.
6,59
